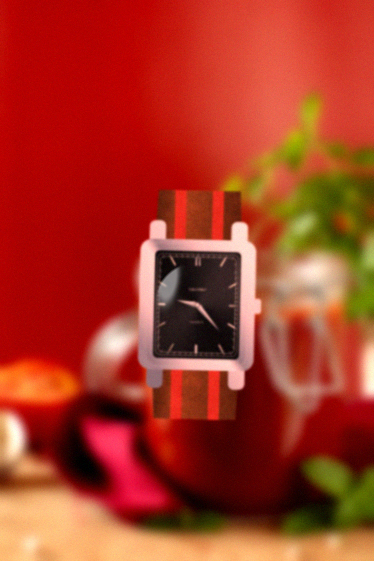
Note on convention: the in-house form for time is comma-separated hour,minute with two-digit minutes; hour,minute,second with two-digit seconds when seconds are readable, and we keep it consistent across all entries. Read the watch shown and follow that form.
9,23
